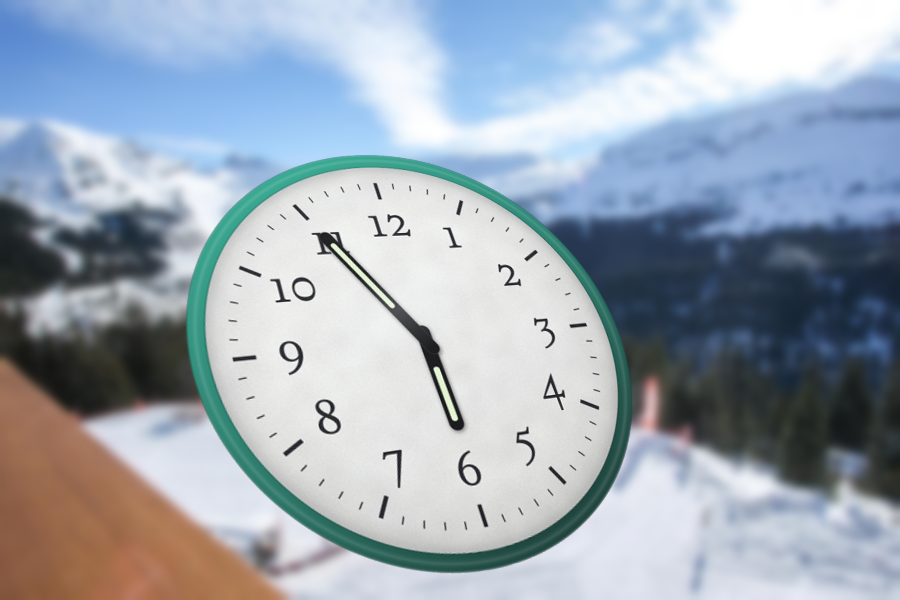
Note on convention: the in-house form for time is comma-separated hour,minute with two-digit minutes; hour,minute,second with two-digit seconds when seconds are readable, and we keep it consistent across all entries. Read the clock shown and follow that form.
5,55
